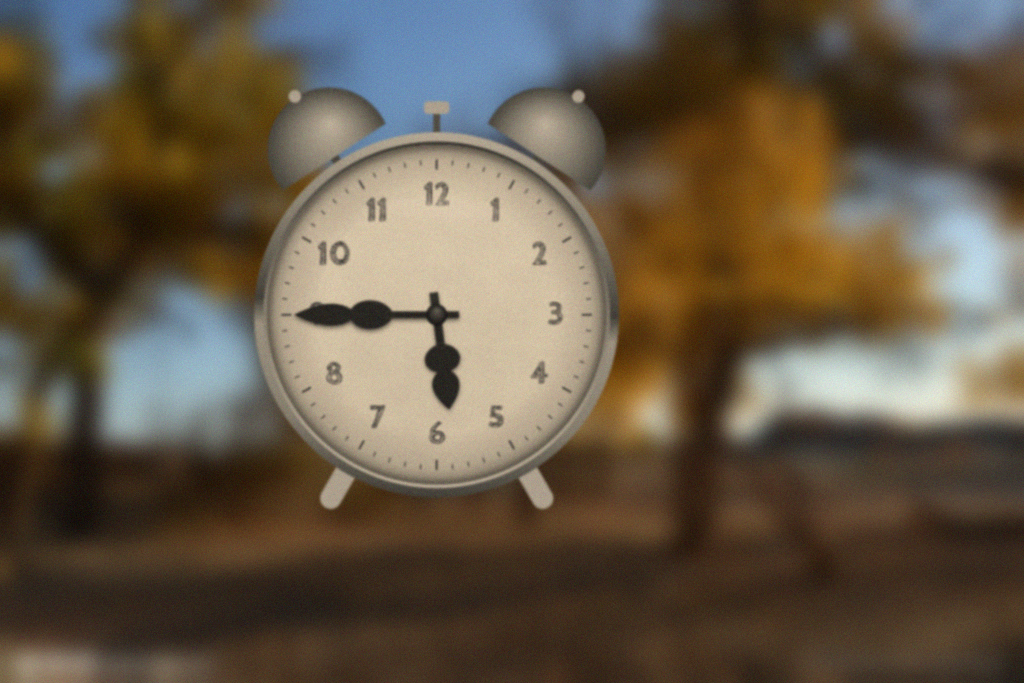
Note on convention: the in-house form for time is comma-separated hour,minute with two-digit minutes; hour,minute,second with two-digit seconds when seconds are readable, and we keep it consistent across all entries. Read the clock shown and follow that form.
5,45
